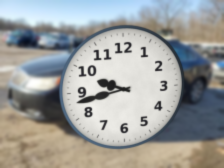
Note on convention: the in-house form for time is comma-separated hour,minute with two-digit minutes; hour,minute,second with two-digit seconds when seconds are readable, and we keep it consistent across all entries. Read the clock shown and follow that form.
9,43
